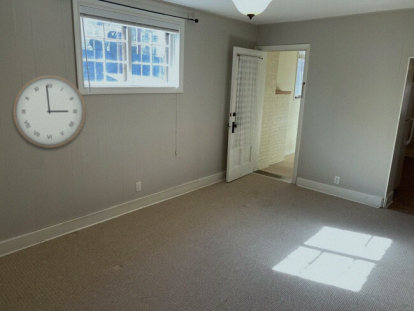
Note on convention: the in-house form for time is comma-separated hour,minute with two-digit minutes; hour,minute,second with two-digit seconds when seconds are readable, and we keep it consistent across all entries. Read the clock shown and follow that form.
2,59
